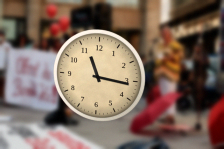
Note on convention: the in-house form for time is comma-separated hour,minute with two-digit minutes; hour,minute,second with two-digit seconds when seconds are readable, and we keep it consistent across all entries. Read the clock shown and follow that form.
11,16
